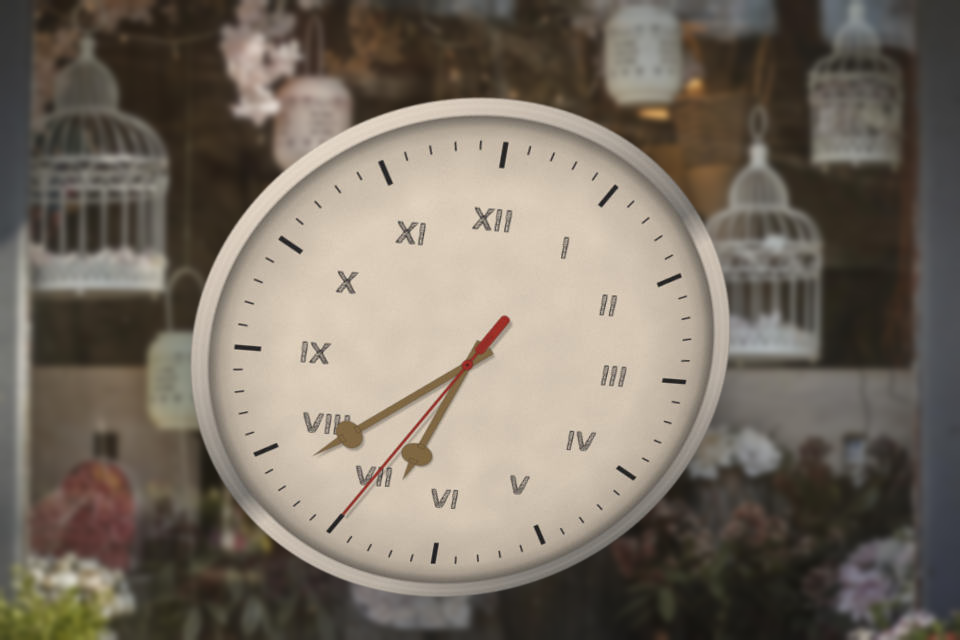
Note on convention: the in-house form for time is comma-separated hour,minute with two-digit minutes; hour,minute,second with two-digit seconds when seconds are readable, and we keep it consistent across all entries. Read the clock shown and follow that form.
6,38,35
